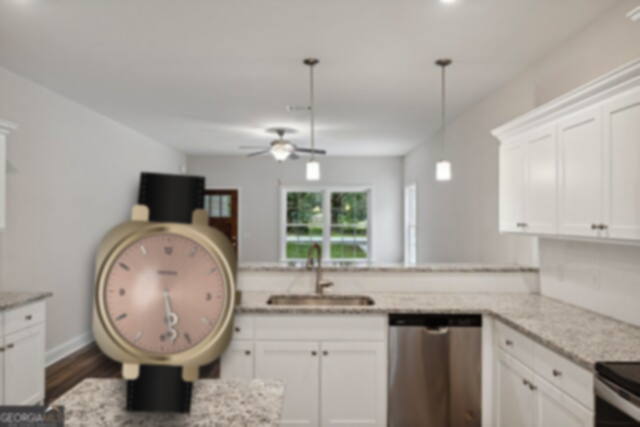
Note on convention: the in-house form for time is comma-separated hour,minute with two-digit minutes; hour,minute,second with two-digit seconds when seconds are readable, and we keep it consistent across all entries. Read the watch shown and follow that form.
5,28
